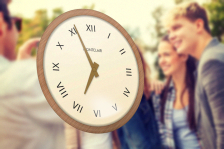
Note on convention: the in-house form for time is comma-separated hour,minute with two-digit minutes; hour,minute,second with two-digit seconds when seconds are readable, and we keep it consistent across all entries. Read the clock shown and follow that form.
6,56
